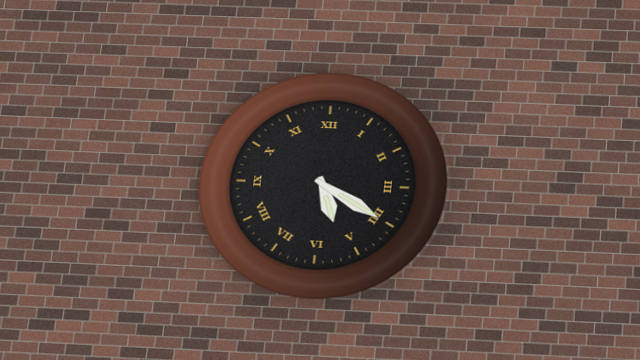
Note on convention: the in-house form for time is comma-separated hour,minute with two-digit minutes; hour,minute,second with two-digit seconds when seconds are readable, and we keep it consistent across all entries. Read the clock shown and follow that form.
5,20
